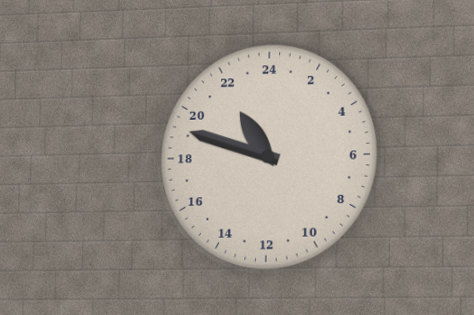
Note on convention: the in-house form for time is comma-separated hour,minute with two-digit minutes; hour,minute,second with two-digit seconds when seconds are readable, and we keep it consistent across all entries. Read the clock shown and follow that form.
21,48
